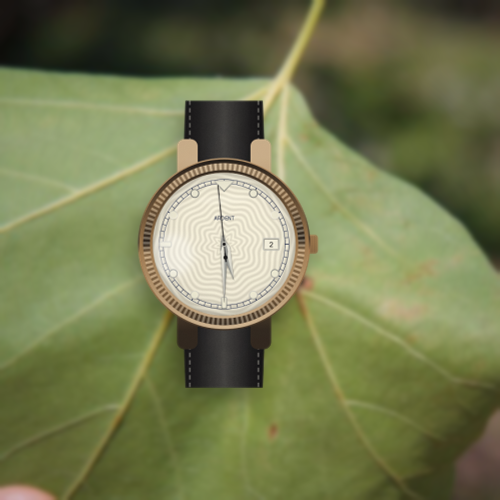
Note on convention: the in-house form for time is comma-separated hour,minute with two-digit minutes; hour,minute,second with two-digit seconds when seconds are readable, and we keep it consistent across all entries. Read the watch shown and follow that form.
5,29,59
